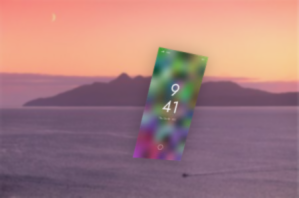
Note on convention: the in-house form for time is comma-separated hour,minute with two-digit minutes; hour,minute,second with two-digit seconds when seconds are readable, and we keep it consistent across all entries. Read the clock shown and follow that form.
9,41
